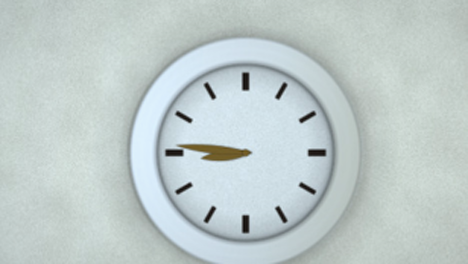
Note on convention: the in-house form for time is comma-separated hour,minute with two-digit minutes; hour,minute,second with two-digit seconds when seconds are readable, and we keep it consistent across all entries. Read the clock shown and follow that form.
8,46
